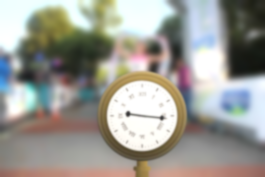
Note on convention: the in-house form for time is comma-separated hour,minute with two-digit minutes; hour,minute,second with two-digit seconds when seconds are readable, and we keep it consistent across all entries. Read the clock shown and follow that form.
9,16
